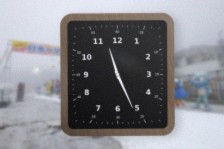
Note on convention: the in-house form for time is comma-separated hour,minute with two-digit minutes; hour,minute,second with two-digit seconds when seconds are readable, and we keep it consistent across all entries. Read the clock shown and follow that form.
11,26
